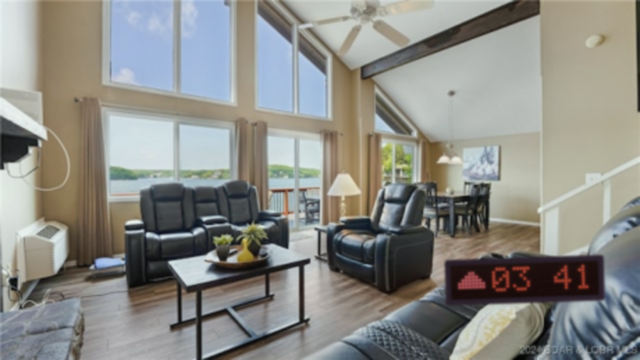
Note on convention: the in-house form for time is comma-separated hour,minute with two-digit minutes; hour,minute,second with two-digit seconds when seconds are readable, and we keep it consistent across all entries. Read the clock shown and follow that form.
3,41
